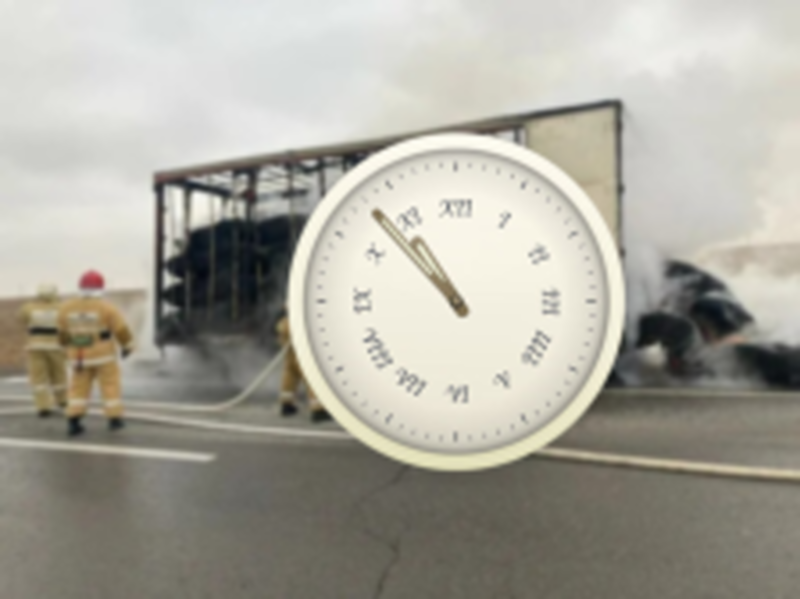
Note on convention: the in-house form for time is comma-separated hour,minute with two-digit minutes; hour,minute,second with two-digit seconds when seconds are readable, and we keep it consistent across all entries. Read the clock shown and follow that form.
10,53
